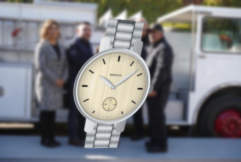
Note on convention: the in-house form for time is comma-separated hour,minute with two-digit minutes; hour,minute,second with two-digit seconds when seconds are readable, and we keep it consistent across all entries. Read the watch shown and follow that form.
10,08
